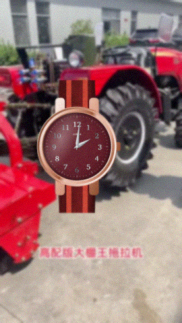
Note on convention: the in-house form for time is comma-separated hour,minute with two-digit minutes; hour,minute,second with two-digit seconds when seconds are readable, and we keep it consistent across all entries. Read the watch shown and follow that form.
2,01
